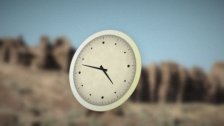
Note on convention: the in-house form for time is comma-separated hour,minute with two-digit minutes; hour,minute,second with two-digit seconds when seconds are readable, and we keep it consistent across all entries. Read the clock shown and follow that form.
4,48
